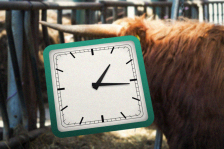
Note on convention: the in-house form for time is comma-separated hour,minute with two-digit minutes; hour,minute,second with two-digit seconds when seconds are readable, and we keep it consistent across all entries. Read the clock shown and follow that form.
1,16
